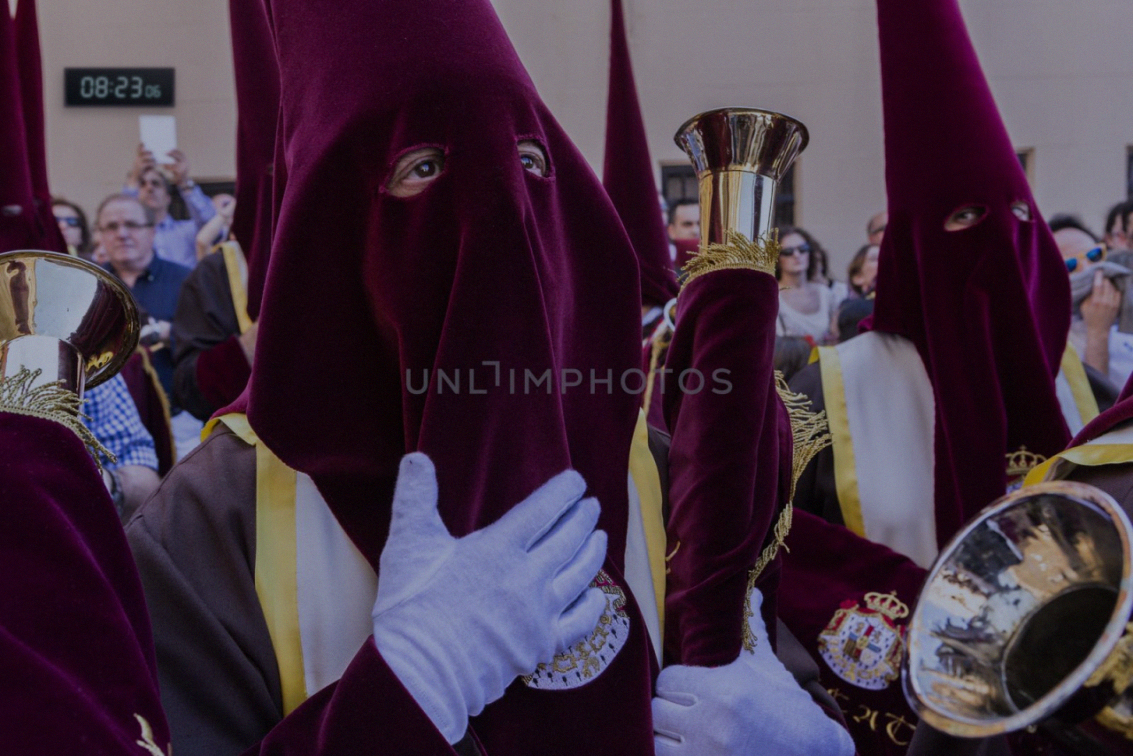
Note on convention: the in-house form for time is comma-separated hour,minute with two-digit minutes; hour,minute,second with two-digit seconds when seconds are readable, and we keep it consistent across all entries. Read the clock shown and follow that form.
8,23
